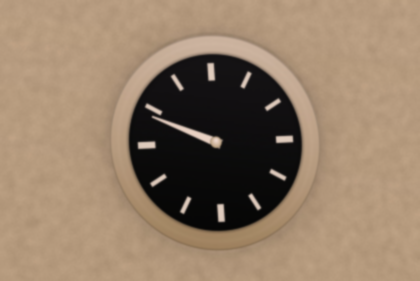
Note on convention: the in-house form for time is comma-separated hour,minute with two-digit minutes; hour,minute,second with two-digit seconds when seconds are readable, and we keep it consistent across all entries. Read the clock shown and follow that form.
9,49
